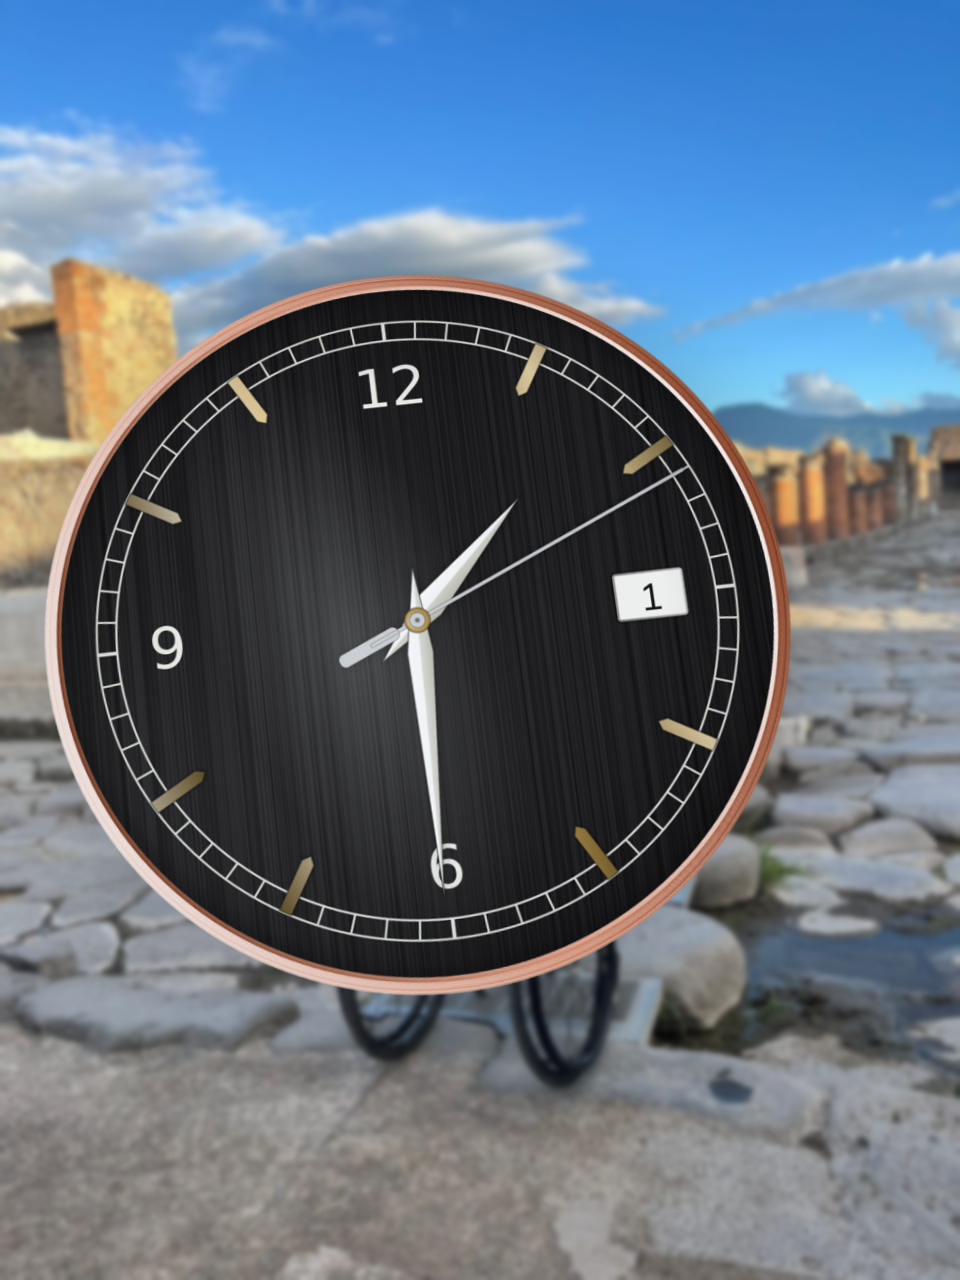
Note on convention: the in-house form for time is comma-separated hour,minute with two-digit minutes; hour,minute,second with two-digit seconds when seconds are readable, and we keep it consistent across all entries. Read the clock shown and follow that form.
1,30,11
